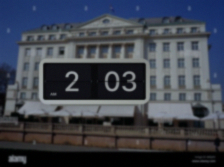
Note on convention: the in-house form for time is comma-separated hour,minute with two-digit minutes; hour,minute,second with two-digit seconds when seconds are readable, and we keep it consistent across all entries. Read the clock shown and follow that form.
2,03
